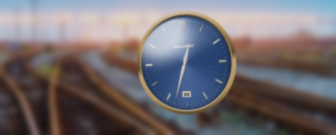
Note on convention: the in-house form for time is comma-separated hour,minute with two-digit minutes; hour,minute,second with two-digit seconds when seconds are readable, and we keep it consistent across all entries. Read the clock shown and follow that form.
12,33
